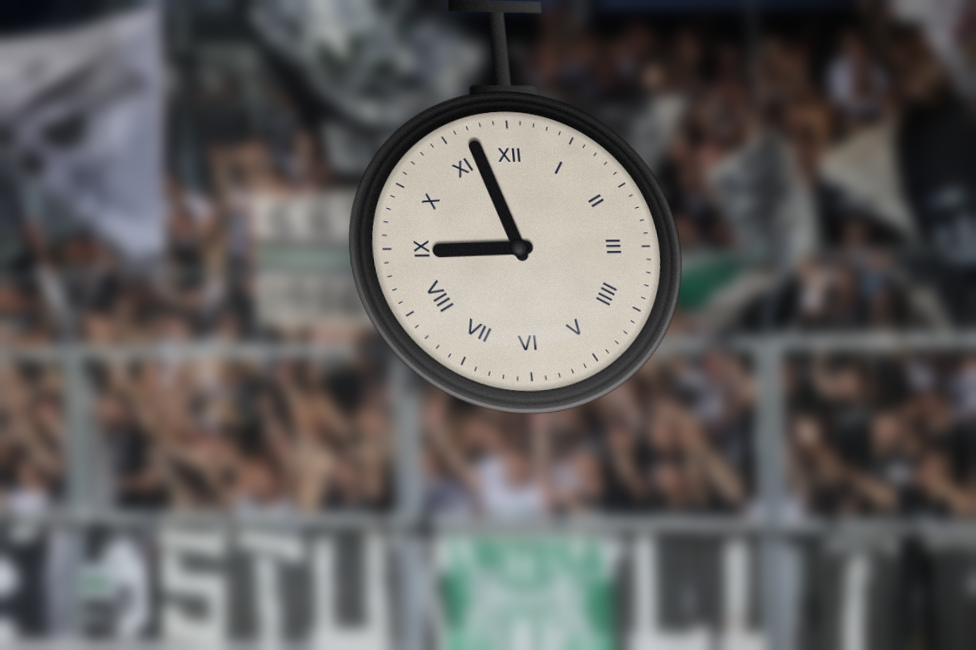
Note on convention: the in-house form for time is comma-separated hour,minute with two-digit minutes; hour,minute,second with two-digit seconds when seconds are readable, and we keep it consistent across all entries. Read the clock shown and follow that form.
8,57
